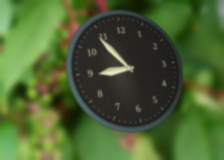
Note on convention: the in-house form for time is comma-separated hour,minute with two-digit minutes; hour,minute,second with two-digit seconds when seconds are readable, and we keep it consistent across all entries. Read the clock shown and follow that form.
8,54
